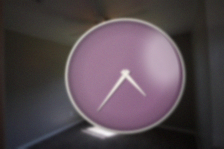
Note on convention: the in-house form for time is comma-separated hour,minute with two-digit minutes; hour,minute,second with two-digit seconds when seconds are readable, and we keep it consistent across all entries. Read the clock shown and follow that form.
4,36
